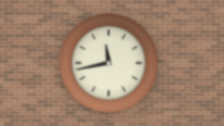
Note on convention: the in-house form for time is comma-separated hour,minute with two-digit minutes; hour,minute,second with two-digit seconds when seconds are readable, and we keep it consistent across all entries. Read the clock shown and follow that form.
11,43
